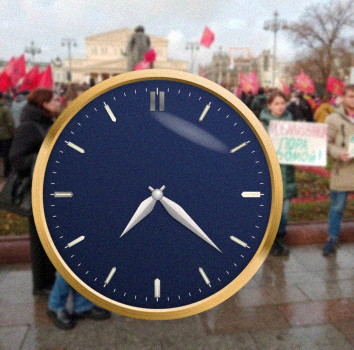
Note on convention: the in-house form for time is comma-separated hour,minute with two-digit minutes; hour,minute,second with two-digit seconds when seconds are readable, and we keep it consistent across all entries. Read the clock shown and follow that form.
7,22
